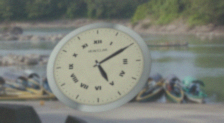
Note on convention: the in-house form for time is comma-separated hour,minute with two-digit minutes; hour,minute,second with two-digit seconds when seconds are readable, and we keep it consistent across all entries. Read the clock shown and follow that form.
5,10
